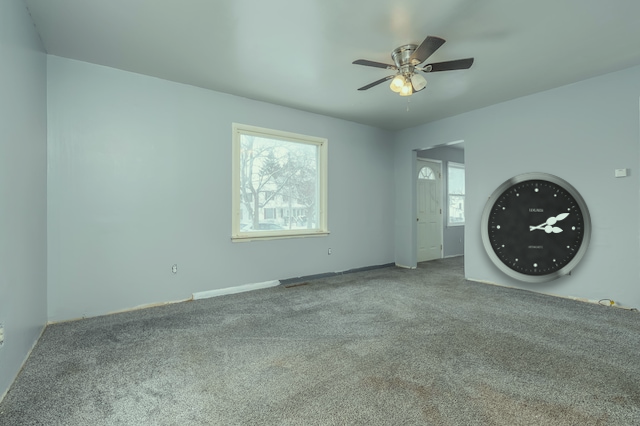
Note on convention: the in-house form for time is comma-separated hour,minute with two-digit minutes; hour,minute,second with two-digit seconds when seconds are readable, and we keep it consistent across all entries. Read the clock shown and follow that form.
3,11
